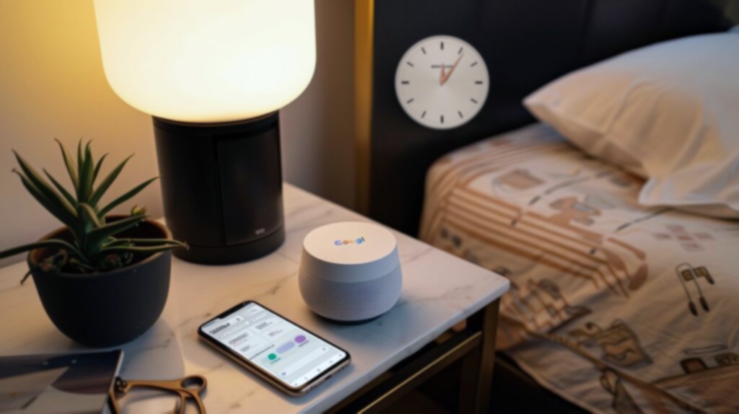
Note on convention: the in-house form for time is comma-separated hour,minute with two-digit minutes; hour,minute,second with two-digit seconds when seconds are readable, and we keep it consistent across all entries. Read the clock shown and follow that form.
12,06
